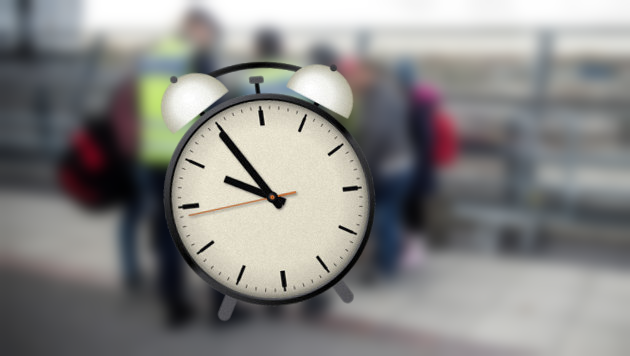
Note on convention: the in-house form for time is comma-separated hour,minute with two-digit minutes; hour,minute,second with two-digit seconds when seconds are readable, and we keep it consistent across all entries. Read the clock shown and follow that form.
9,54,44
